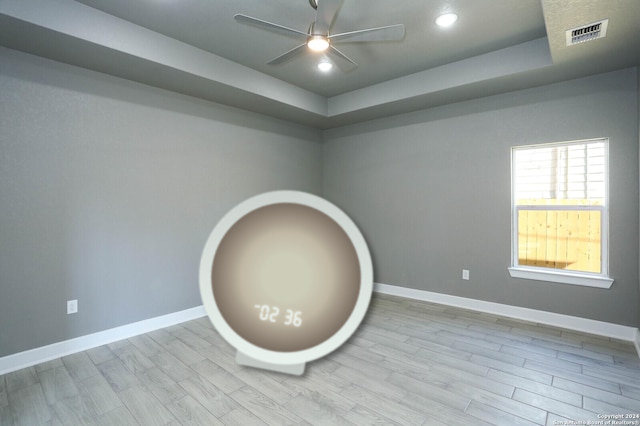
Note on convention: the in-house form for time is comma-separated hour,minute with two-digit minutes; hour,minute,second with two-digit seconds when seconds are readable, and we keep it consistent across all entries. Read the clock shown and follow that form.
2,36
